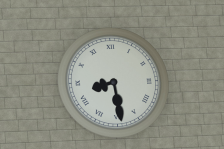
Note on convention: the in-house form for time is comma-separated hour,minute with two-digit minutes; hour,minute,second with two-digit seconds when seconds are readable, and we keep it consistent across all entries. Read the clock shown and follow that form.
8,29
